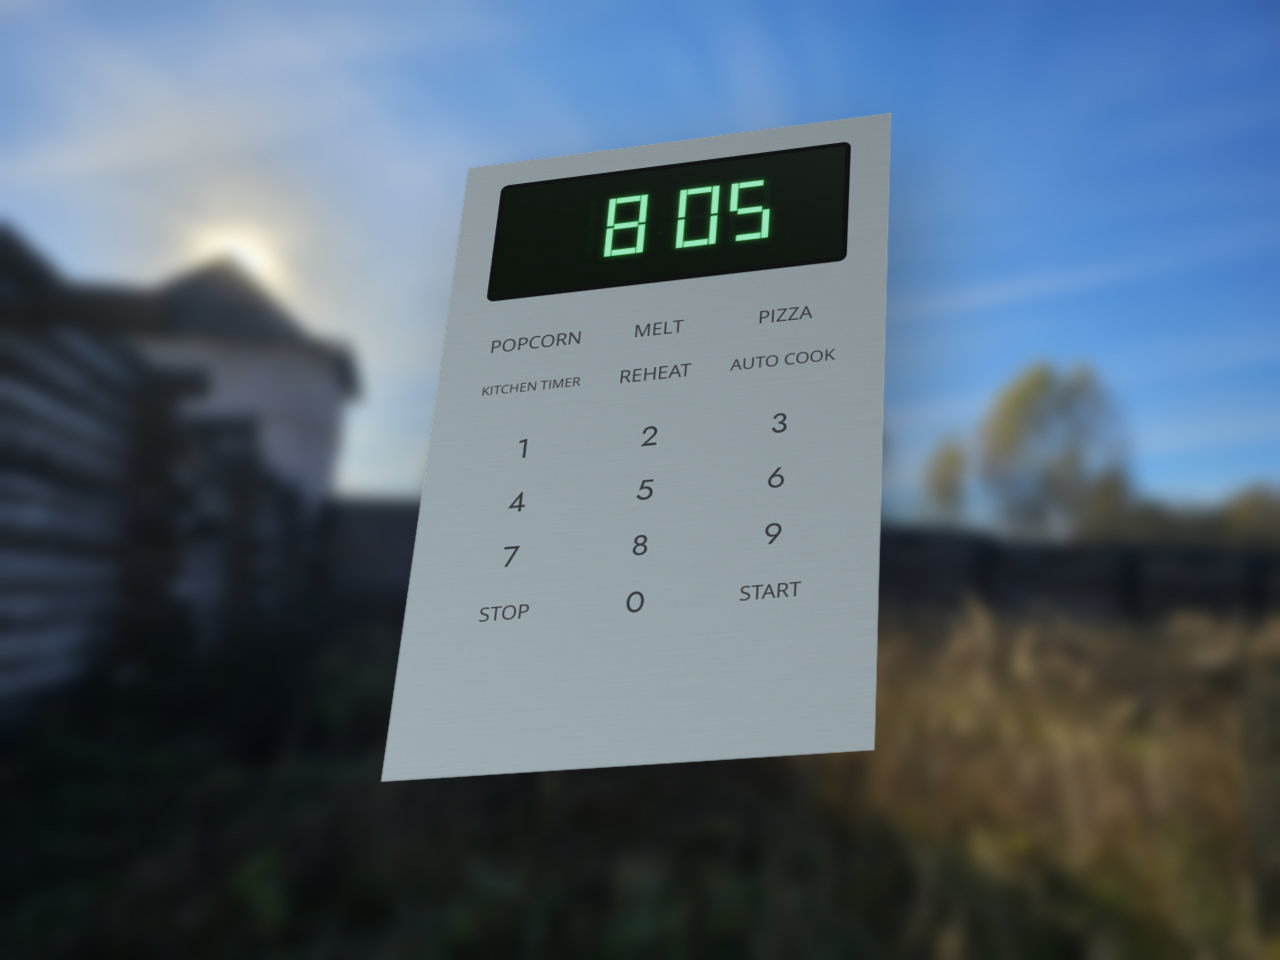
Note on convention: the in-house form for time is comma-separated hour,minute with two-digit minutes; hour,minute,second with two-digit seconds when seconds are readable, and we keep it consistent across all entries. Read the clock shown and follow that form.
8,05
